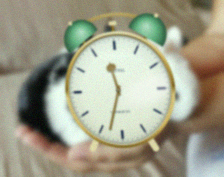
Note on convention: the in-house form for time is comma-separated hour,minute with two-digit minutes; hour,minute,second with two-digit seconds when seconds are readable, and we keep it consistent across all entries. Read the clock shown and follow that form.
11,33
